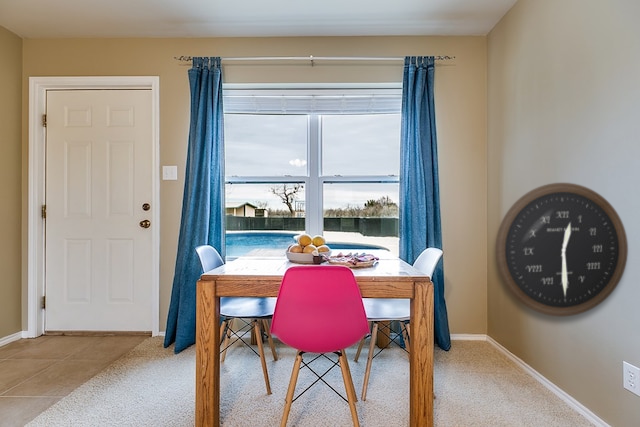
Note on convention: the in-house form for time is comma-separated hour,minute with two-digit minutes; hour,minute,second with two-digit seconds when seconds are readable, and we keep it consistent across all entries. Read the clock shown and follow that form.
12,30
